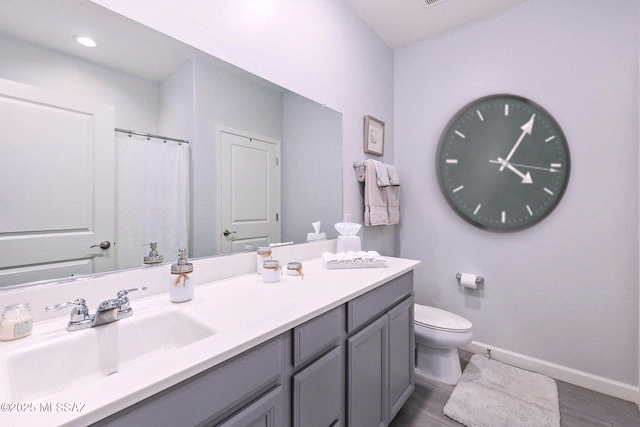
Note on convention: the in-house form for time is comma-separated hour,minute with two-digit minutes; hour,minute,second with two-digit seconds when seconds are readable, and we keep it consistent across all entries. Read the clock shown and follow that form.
4,05,16
